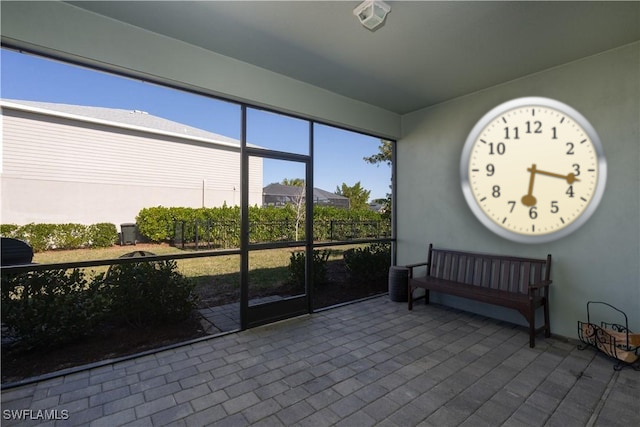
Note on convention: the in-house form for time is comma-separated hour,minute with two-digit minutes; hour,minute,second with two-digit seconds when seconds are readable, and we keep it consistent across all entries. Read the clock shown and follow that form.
6,17
